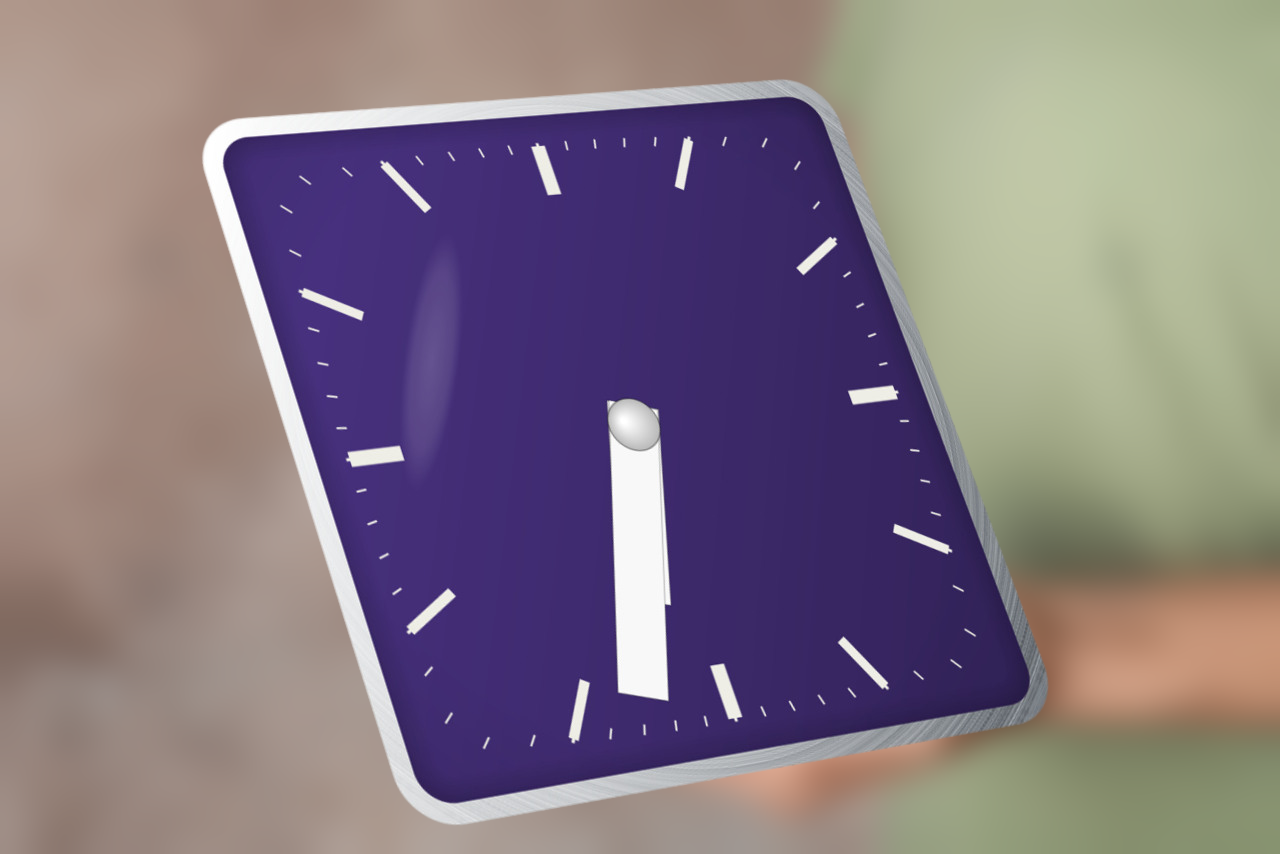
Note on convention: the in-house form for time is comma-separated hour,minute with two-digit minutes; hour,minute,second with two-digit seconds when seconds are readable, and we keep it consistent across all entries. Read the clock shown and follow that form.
6,33
